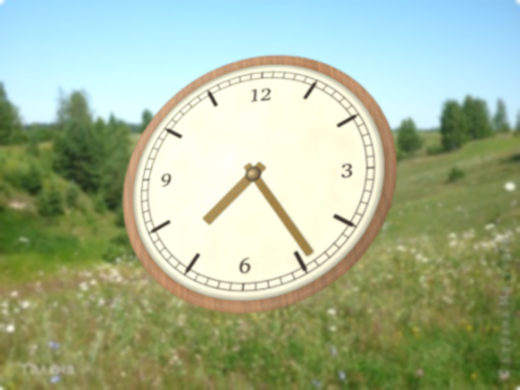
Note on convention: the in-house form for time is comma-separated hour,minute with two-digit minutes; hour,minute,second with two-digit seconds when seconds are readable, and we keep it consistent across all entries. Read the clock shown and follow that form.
7,24
